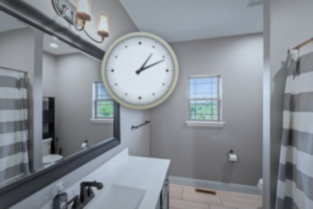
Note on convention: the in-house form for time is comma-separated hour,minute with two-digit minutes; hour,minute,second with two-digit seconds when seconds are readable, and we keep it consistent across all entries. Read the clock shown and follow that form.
1,11
